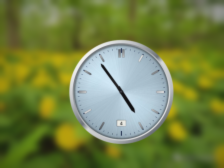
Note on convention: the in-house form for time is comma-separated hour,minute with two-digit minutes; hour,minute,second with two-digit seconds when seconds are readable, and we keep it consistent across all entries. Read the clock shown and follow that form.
4,54
